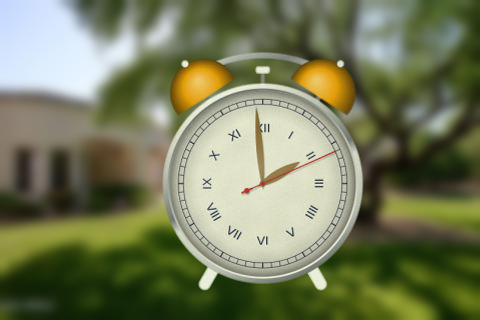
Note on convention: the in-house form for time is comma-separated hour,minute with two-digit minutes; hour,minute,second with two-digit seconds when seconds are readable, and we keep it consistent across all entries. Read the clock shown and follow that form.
1,59,11
